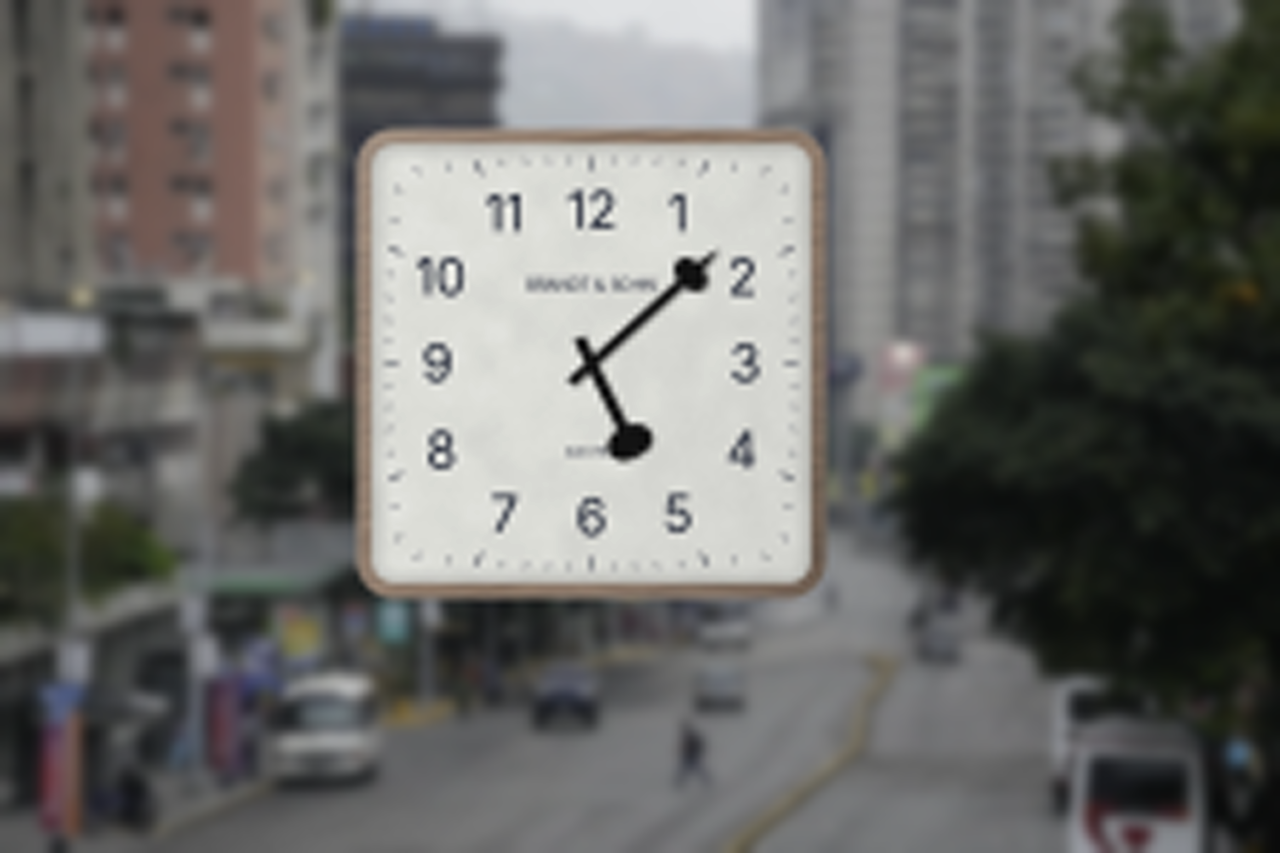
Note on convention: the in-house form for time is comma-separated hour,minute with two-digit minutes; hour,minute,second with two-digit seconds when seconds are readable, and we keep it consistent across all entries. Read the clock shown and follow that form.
5,08
